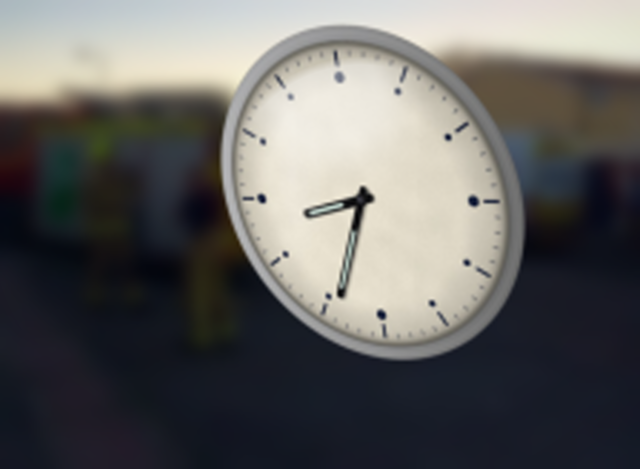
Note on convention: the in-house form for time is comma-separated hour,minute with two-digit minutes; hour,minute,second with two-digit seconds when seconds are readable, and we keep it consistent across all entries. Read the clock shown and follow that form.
8,34
